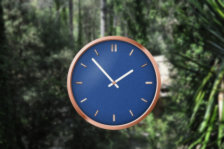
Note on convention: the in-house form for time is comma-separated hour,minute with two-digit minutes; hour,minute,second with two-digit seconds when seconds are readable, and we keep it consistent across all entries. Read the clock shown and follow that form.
1,53
